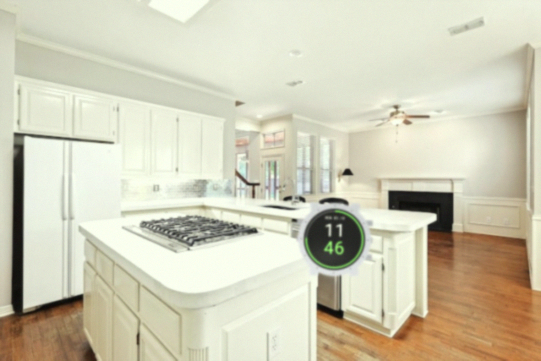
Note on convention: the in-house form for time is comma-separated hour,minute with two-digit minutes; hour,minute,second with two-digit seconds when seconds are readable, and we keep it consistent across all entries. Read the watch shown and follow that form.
11,46
